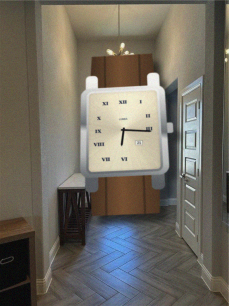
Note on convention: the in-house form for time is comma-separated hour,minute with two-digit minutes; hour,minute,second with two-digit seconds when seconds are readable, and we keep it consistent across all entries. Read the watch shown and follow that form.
6,16
